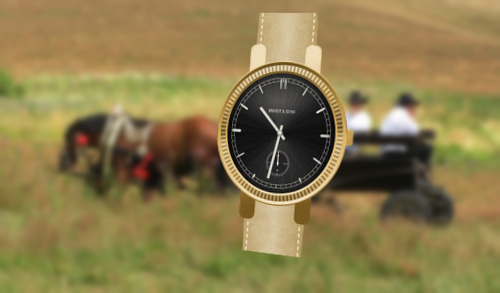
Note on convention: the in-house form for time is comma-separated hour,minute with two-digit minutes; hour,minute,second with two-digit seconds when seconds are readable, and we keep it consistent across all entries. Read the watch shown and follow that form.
10,32
